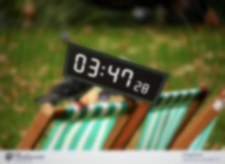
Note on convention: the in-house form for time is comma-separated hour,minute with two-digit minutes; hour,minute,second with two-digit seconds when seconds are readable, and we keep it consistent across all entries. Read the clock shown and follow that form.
3,47
